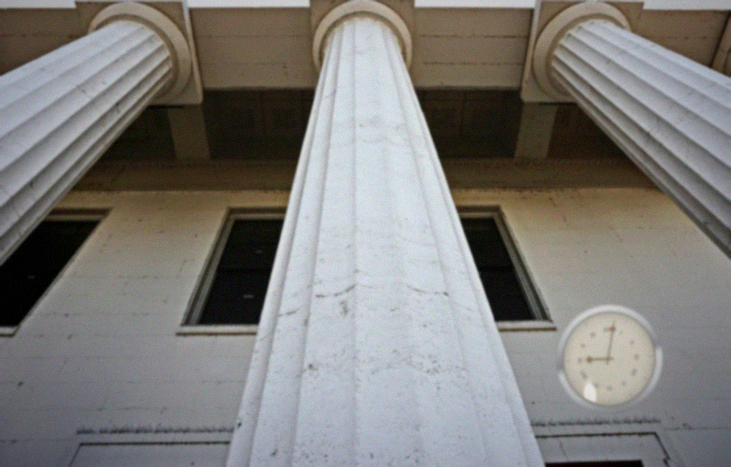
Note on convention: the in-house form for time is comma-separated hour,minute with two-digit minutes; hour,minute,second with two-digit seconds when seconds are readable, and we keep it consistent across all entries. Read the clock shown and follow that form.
9,02
